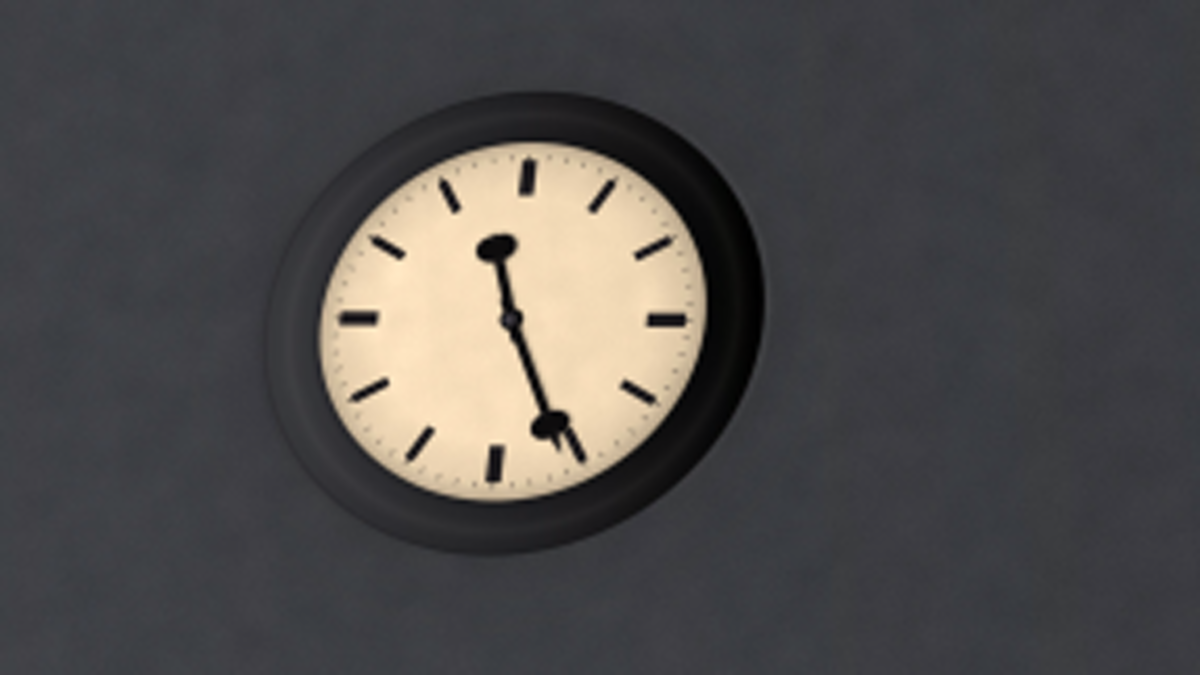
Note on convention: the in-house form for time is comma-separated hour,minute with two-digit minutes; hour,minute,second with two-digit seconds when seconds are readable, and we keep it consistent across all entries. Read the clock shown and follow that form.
11,26
